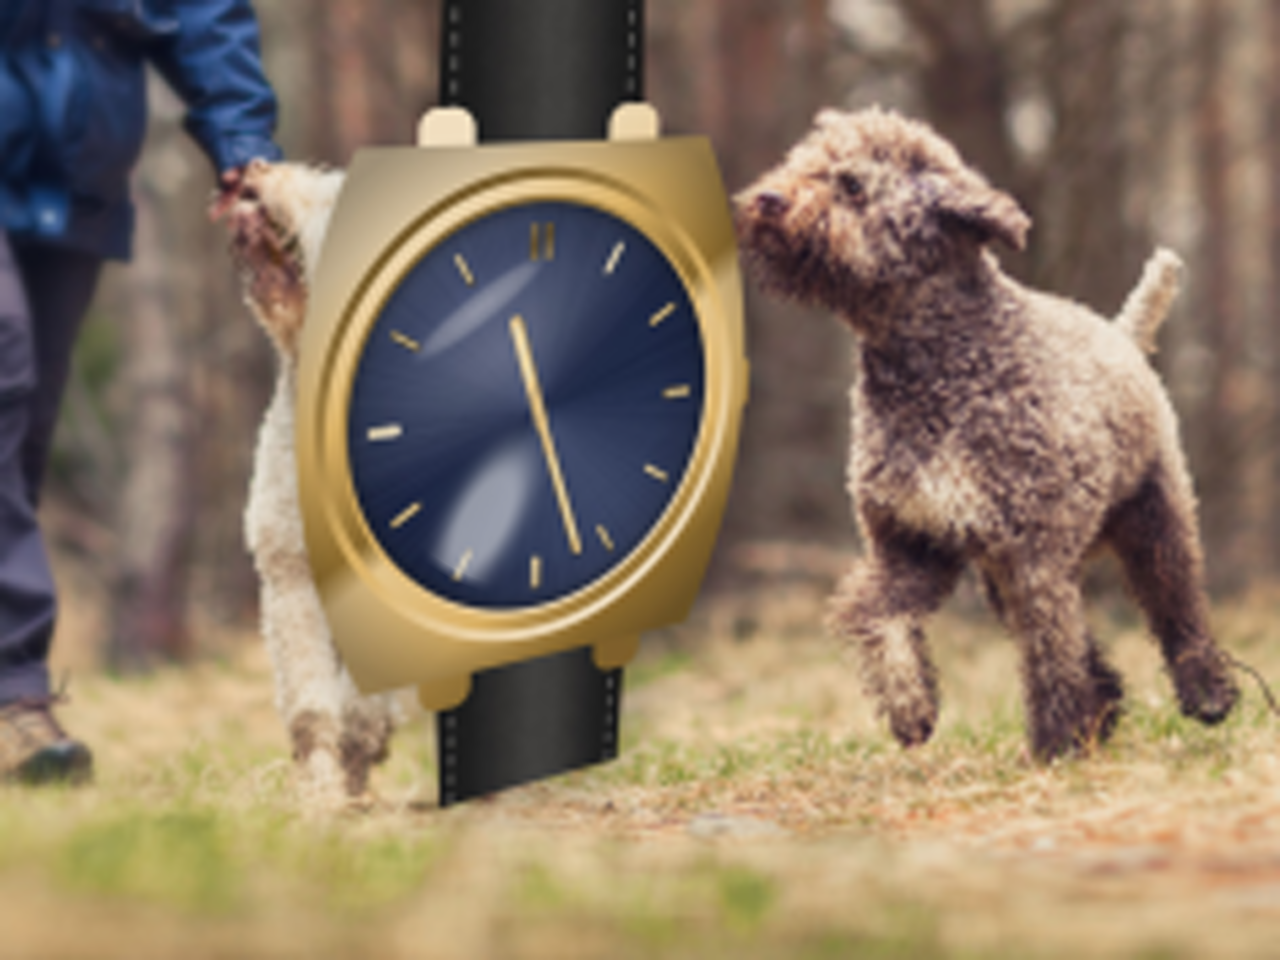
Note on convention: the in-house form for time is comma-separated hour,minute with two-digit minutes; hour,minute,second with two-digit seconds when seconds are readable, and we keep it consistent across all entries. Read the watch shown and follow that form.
11,27
